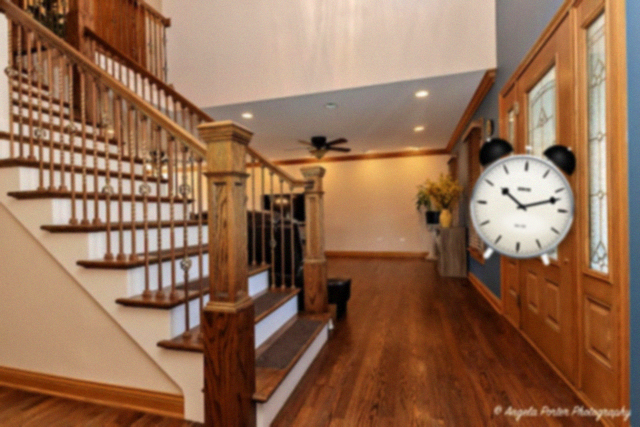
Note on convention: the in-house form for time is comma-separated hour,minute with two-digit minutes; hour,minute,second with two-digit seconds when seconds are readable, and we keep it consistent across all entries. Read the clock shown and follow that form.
10,12
